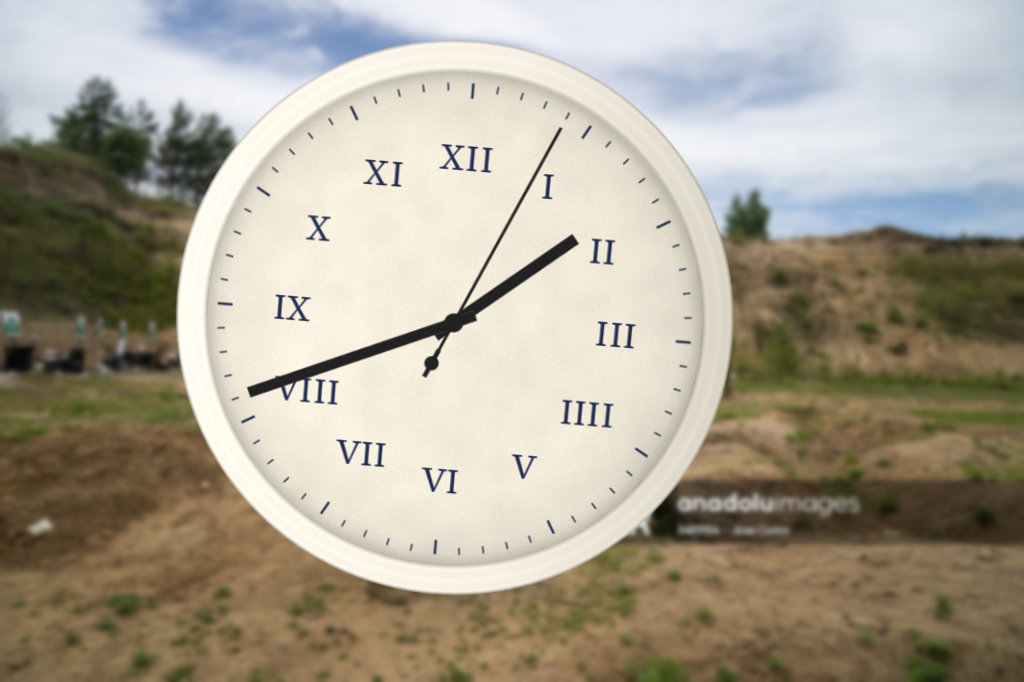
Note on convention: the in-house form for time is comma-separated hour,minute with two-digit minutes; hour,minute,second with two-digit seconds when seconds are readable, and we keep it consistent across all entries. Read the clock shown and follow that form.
1,41,04
